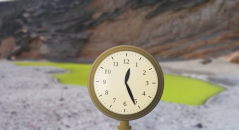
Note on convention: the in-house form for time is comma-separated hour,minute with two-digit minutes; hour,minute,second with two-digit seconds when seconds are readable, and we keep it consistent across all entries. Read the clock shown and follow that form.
12,26
